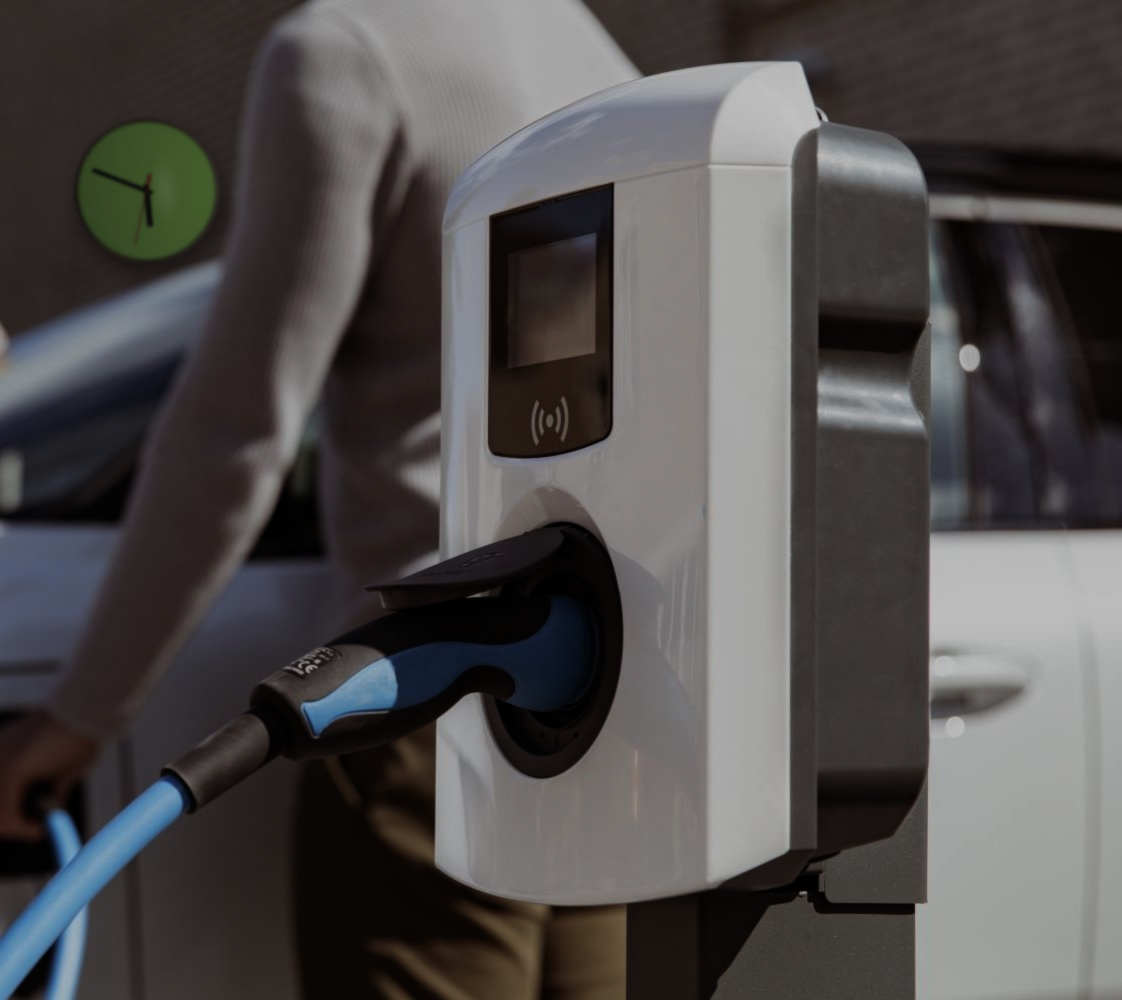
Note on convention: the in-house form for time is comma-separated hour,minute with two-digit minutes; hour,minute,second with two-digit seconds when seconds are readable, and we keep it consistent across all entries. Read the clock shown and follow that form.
5,48,32
